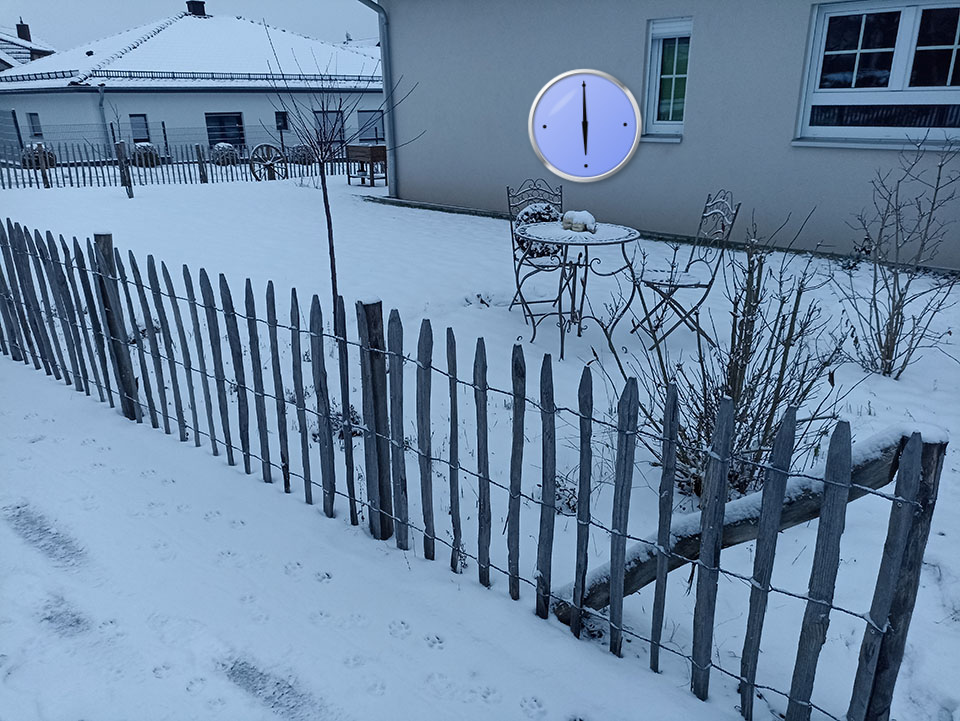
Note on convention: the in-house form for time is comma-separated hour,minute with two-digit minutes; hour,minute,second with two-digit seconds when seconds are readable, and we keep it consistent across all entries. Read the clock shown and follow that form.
6,00
